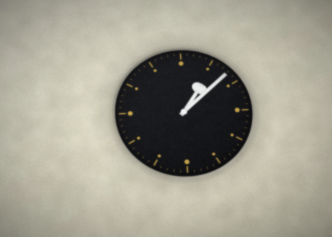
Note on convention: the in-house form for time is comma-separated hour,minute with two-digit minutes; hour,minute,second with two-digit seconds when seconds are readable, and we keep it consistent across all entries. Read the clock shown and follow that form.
1,08
